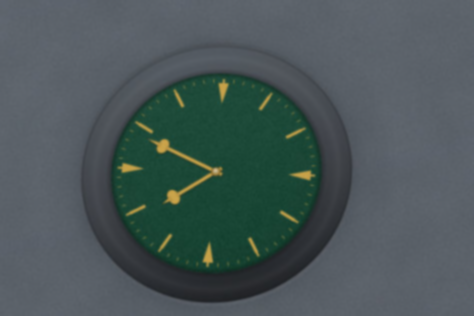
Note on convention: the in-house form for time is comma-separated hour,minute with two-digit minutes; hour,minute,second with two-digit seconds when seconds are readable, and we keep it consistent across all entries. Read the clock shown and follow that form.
7,49
